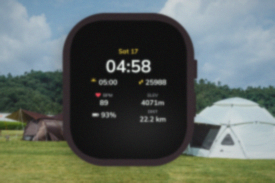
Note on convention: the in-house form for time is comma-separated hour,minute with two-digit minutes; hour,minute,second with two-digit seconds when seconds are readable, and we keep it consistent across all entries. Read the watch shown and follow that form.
4,58
